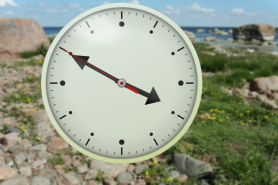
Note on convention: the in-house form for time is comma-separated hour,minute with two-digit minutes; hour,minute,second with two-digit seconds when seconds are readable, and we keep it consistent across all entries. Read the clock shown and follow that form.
3,49,50
